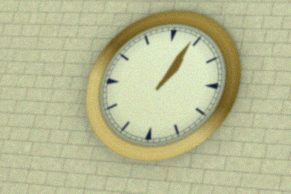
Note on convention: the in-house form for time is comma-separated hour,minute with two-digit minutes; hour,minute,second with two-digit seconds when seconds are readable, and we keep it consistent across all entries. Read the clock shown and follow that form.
1,04
